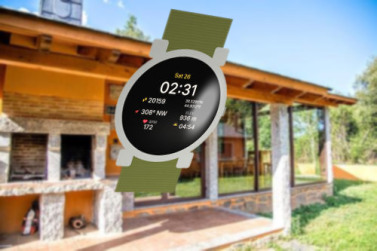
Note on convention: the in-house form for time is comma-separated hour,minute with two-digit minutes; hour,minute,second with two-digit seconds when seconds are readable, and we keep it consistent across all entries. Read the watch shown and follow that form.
2,31
